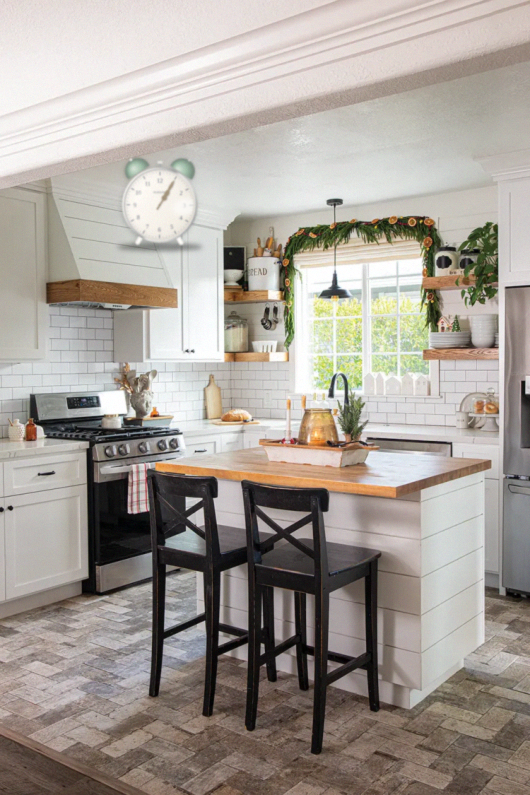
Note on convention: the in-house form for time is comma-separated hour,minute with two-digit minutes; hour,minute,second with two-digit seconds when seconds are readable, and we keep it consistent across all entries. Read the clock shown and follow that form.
1,05
